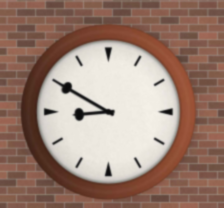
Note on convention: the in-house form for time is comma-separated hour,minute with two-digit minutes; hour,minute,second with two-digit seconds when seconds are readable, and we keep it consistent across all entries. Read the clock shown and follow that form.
8,50
